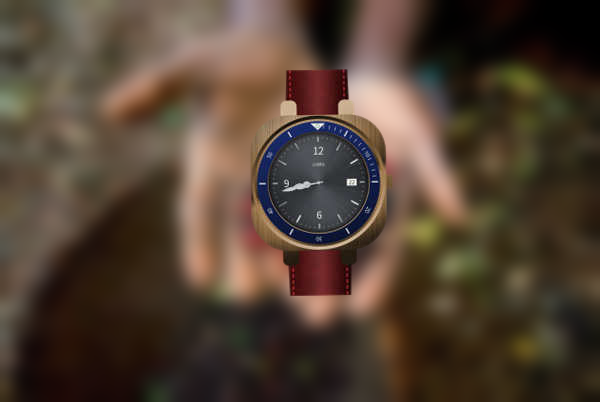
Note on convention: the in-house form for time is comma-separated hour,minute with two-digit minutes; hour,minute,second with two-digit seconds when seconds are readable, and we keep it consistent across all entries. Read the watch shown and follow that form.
8,43
